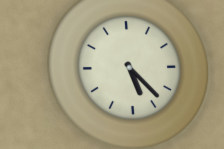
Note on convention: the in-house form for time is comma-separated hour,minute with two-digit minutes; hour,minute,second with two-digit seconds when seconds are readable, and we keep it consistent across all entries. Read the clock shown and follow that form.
5,23
